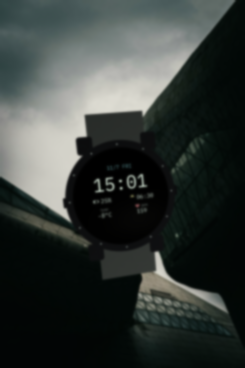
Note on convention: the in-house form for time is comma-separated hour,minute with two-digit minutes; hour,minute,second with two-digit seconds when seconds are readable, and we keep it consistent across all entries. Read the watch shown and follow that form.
15,01
